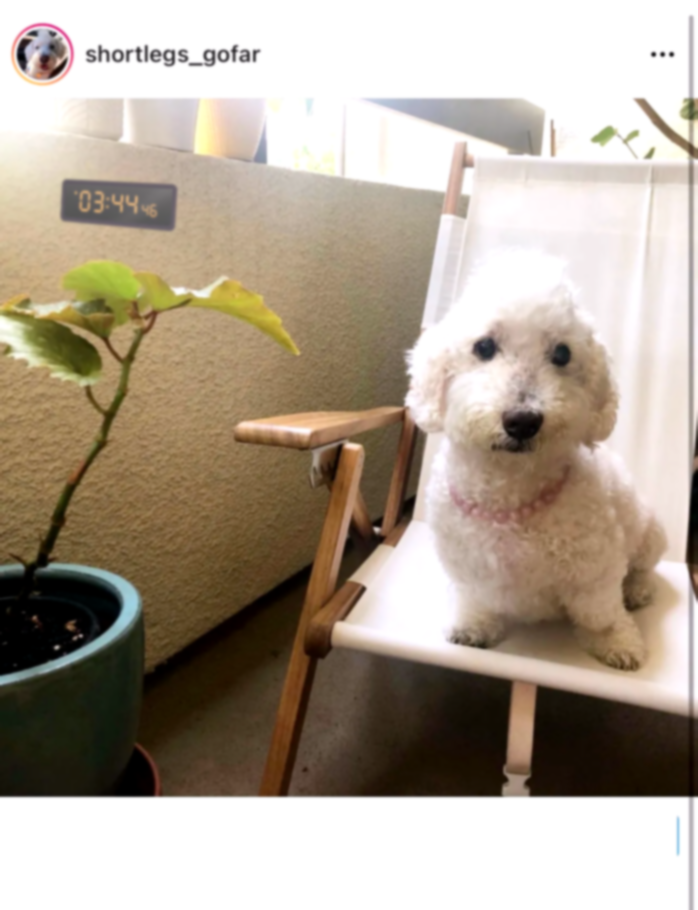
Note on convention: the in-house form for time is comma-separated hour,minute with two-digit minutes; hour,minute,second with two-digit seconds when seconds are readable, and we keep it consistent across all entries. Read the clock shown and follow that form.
3,44
